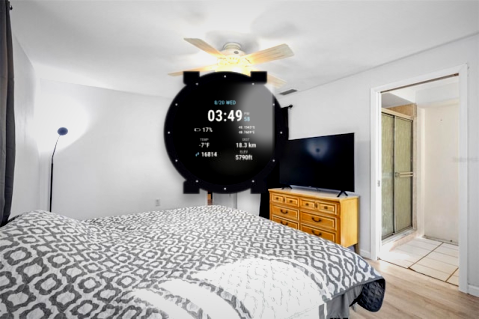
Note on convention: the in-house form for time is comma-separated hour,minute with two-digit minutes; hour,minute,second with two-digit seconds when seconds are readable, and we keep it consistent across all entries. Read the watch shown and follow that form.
3,49
